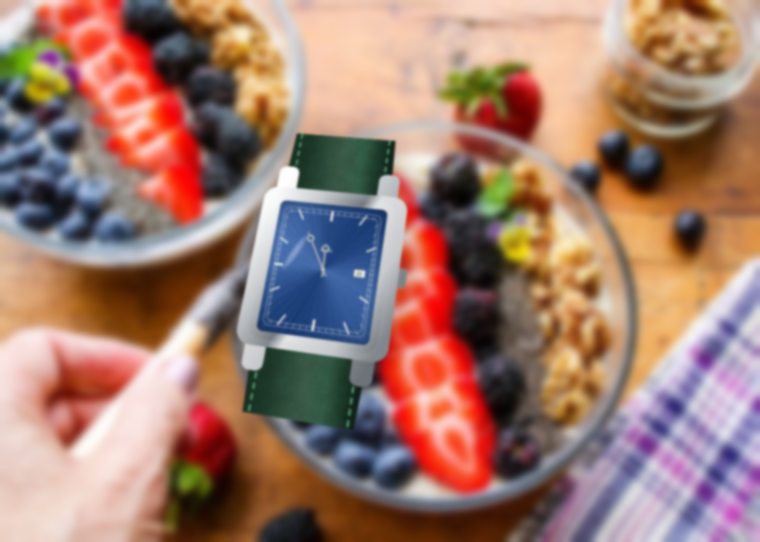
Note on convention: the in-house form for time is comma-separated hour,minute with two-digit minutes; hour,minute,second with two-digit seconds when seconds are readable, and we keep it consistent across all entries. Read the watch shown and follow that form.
11,55
